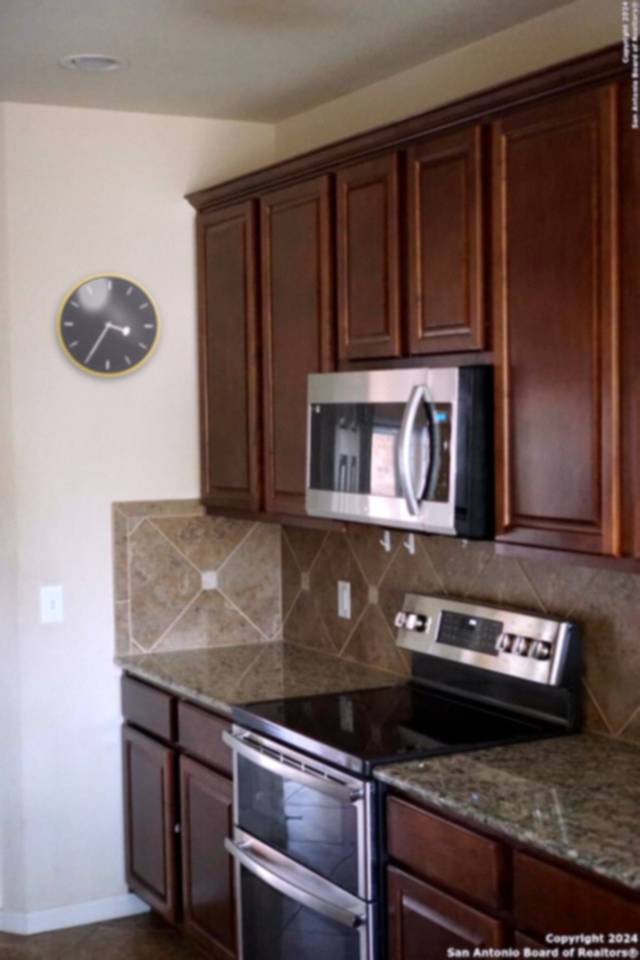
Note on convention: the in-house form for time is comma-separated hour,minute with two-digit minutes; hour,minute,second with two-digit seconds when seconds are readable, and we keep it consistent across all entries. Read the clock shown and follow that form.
3,35
